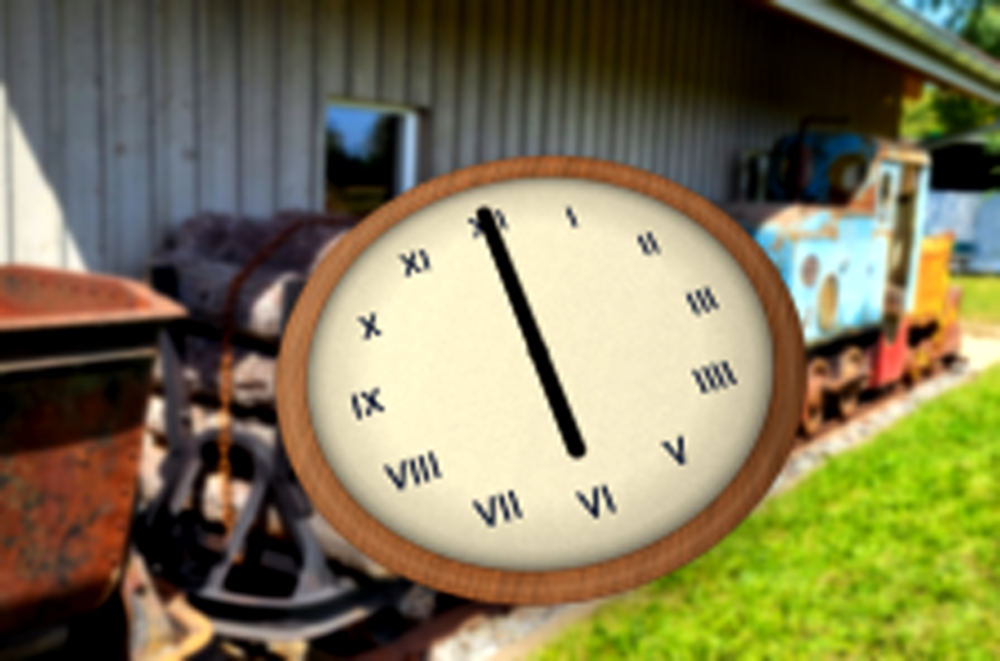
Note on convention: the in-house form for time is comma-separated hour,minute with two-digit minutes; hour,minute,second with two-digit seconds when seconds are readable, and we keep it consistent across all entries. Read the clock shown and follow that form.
6,00
